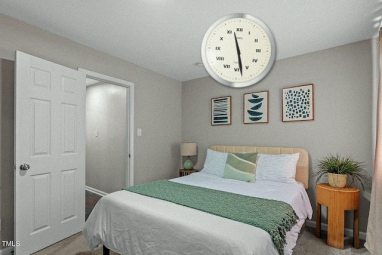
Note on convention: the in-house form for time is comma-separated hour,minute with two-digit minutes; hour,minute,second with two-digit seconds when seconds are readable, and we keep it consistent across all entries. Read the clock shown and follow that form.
11,28
